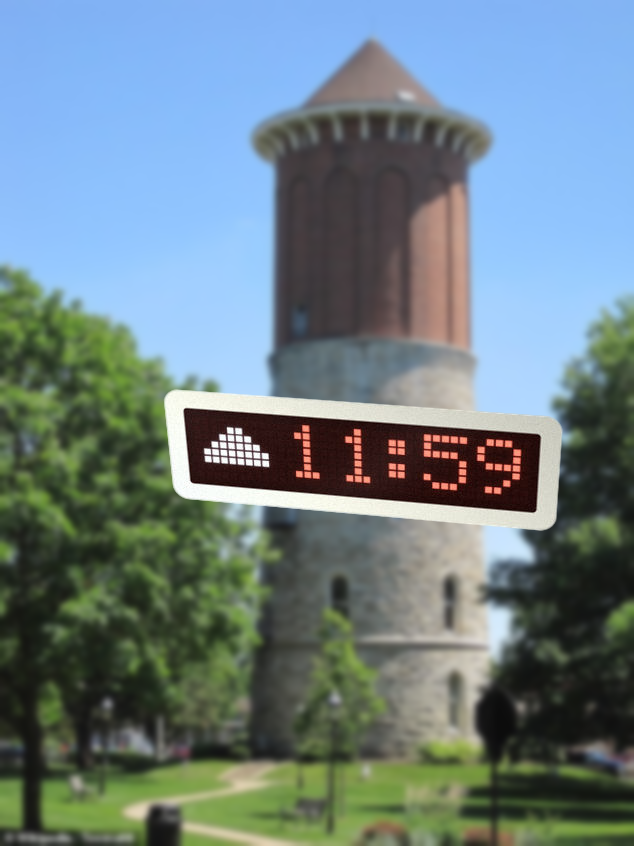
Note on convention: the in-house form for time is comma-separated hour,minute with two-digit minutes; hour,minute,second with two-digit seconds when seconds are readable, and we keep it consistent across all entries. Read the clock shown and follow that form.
11,59
